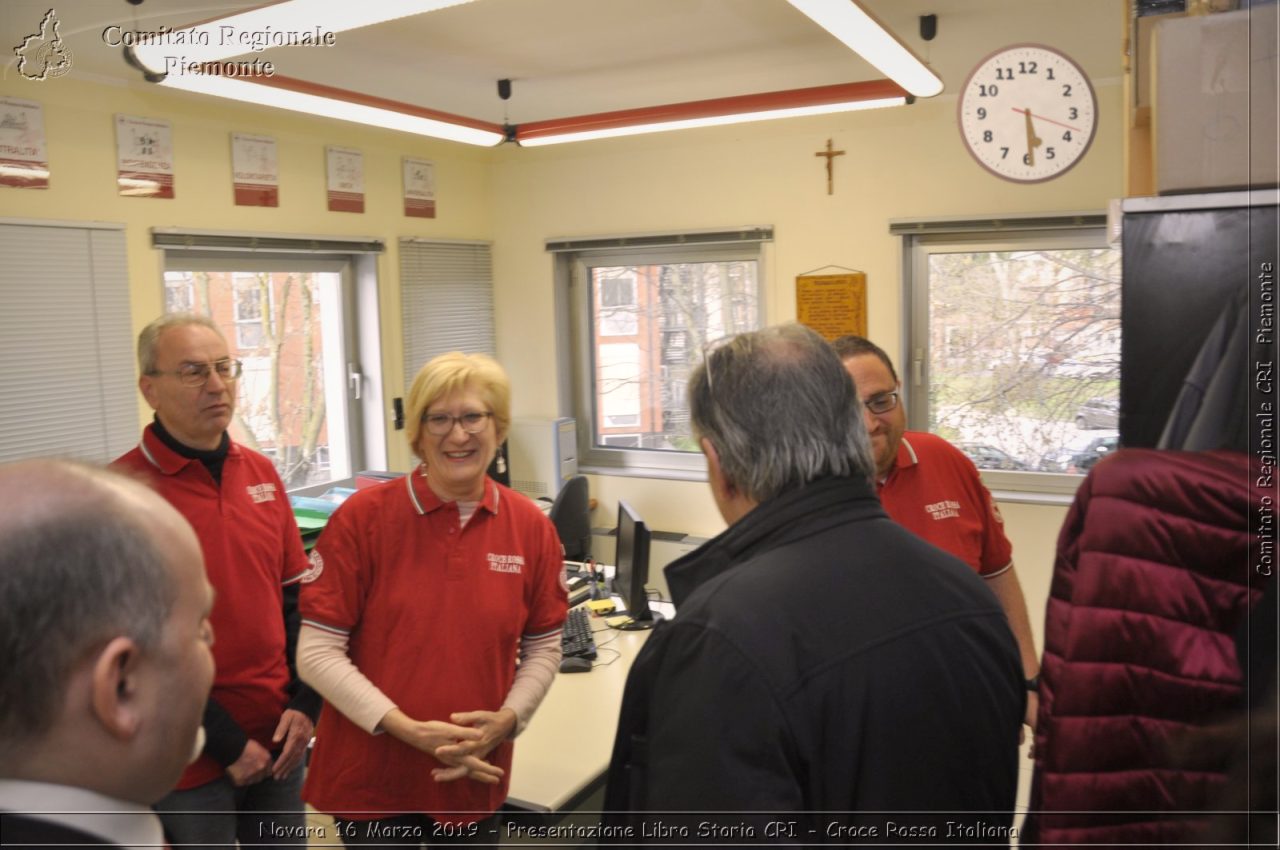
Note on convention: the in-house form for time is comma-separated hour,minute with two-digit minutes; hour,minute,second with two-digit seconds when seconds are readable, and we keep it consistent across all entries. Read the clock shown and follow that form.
5,29,18
